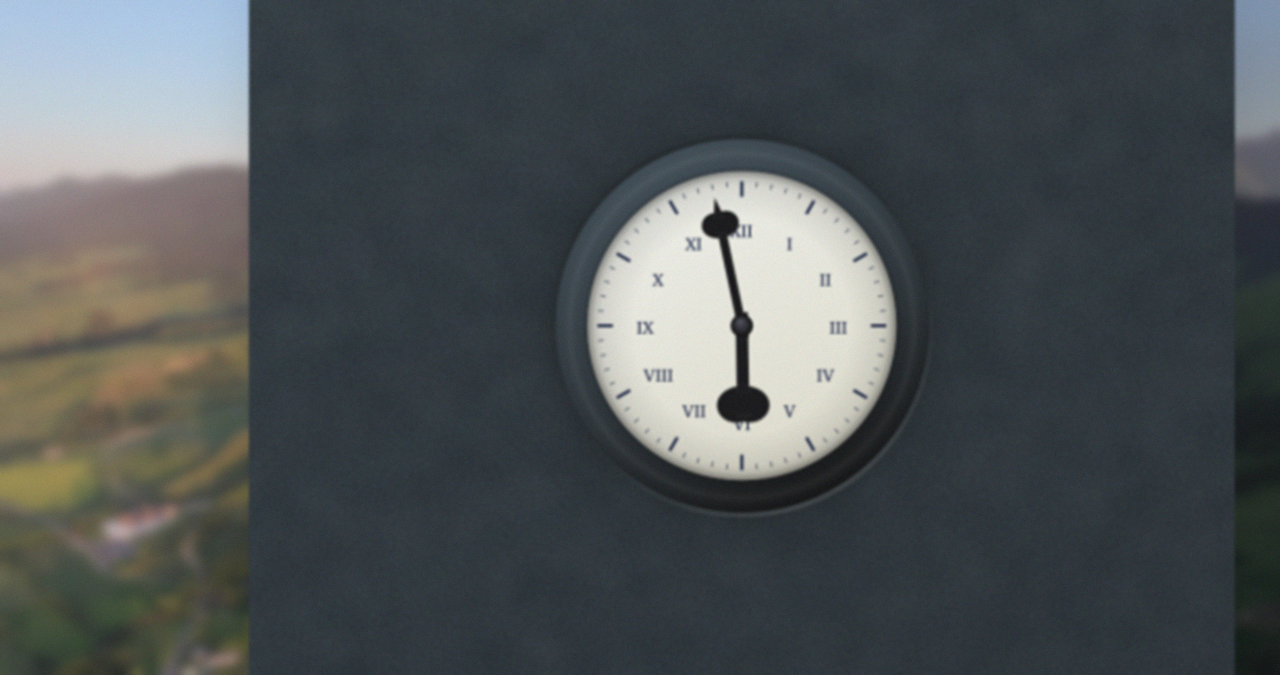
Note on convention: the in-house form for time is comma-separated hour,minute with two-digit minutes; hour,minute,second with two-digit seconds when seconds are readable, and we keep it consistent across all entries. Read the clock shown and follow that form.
5,58
